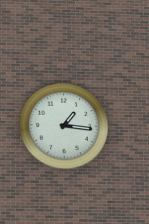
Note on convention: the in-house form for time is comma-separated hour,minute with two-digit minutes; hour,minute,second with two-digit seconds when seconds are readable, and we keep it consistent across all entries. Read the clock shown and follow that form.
1,16
